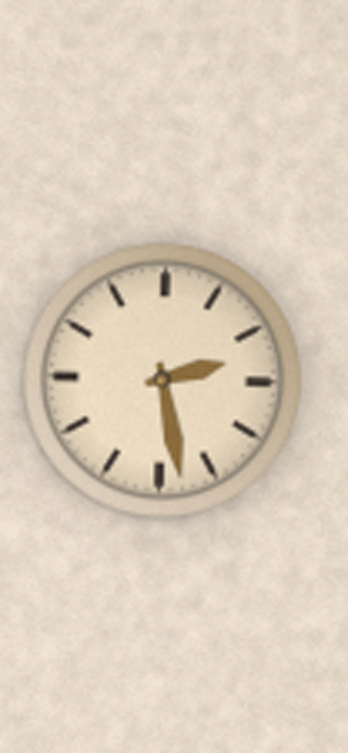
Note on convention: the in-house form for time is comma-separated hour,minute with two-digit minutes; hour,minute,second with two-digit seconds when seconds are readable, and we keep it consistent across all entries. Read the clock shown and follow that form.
2,28
